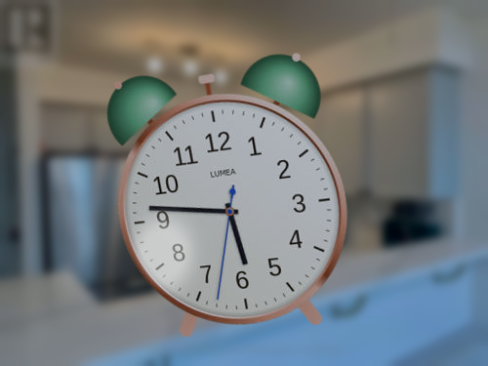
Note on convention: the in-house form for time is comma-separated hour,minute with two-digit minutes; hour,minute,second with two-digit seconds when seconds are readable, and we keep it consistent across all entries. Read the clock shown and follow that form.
5,46,33
